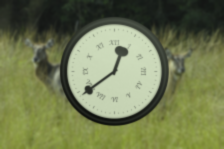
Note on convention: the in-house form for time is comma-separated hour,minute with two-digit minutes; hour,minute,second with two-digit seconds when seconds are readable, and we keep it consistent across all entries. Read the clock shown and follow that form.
12,39
